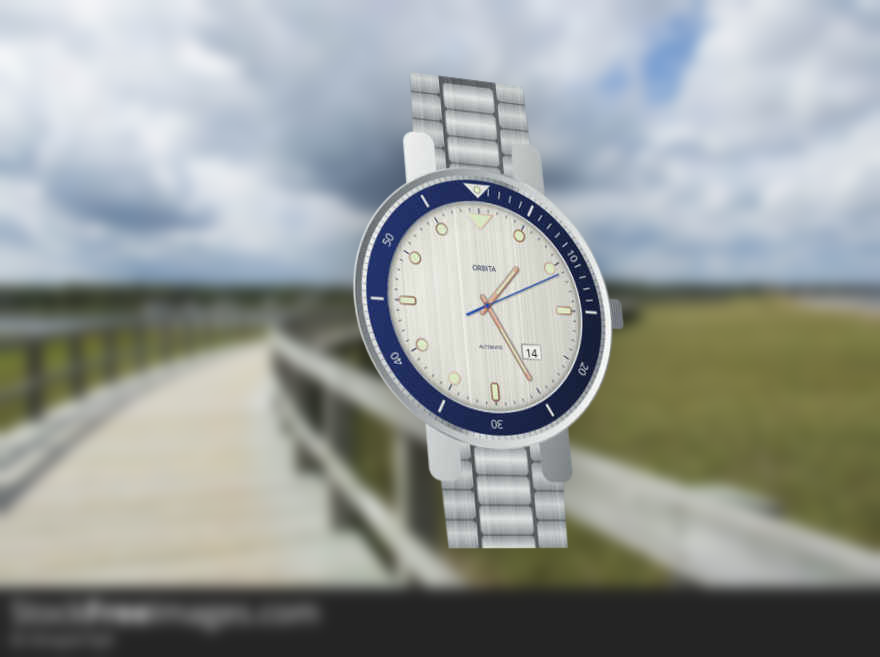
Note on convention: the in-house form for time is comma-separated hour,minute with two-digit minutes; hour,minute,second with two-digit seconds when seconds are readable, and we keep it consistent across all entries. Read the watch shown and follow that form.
1,25,11
